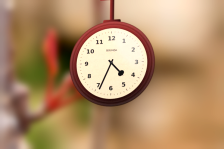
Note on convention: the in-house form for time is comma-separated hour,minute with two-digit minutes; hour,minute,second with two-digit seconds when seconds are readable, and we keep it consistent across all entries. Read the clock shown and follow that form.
4,34
